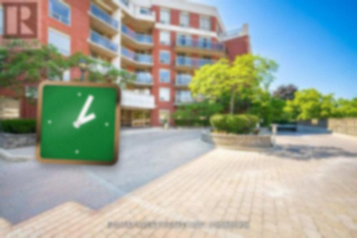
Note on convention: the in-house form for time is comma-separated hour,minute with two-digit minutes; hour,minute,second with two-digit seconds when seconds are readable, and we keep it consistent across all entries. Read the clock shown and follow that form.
2,04
